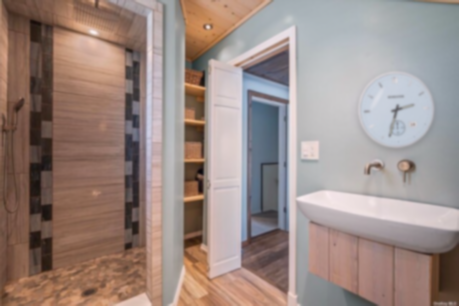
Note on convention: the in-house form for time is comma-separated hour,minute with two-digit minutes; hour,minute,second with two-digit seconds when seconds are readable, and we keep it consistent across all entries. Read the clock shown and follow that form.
2,33
